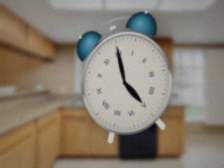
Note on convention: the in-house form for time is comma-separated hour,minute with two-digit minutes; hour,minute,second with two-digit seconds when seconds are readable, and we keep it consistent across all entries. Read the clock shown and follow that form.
5,00
